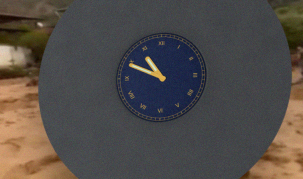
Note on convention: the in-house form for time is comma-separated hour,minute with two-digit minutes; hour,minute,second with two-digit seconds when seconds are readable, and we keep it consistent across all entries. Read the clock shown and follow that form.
10,49
